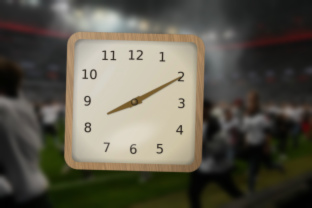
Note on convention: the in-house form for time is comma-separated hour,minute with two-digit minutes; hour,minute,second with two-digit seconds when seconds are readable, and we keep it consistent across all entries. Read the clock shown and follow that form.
8,10
